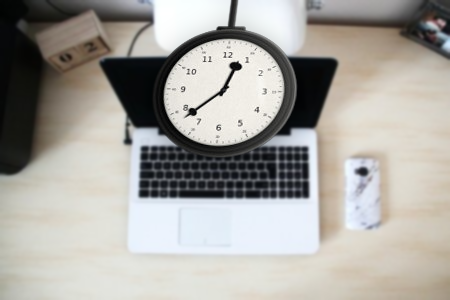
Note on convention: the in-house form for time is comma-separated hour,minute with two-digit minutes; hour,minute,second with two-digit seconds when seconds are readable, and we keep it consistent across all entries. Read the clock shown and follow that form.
12,38
